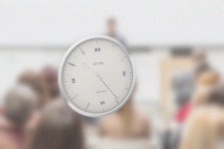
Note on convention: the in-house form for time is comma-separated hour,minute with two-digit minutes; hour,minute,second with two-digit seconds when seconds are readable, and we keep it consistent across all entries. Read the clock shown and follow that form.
10,24
